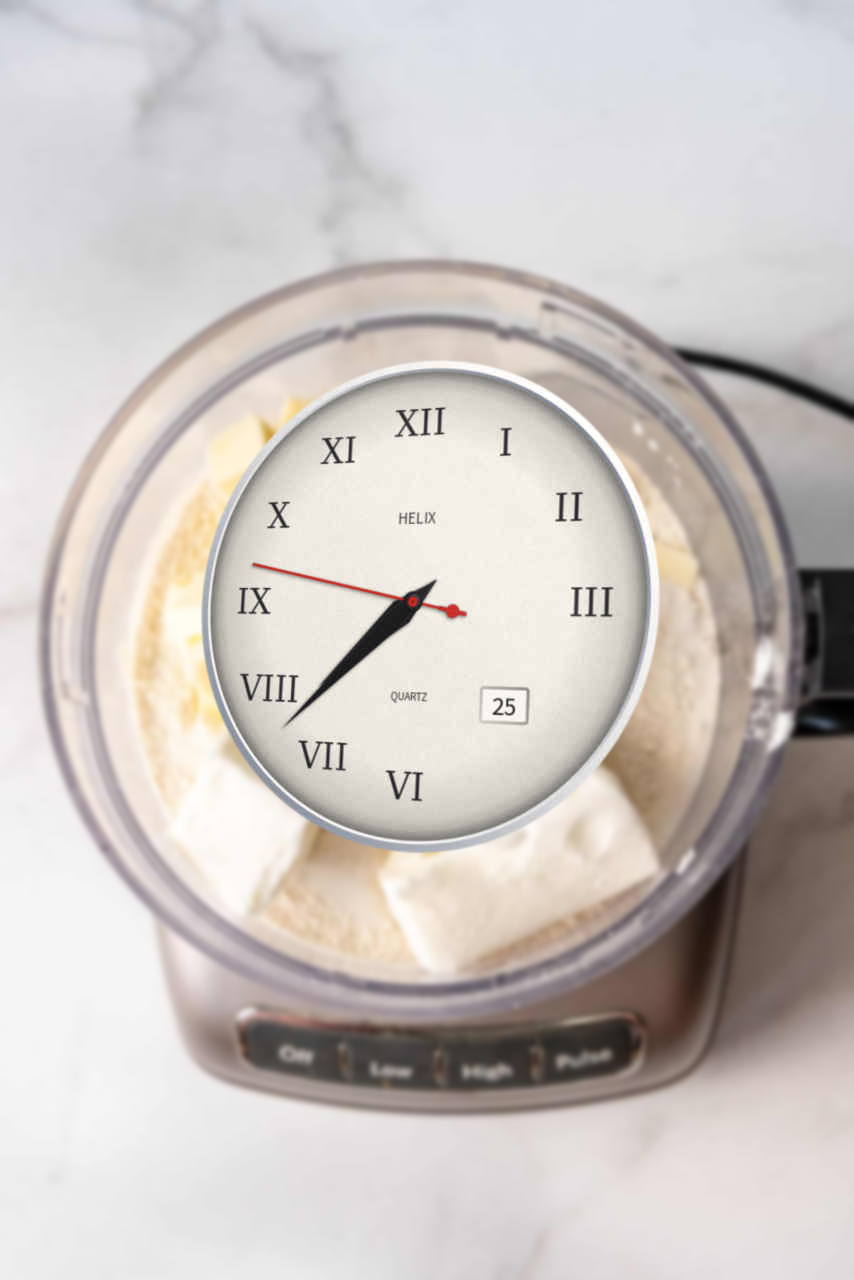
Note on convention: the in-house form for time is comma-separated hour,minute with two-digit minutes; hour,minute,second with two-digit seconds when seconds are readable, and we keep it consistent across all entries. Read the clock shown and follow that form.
7,37,47
